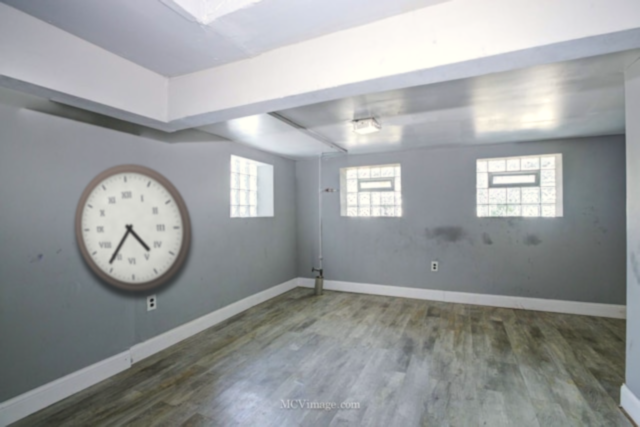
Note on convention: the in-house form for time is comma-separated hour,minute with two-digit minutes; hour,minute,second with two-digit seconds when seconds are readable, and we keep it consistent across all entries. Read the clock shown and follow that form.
4,36
